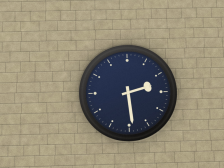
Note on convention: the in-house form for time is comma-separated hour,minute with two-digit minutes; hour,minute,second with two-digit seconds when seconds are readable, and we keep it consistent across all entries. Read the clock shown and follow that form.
2,29
